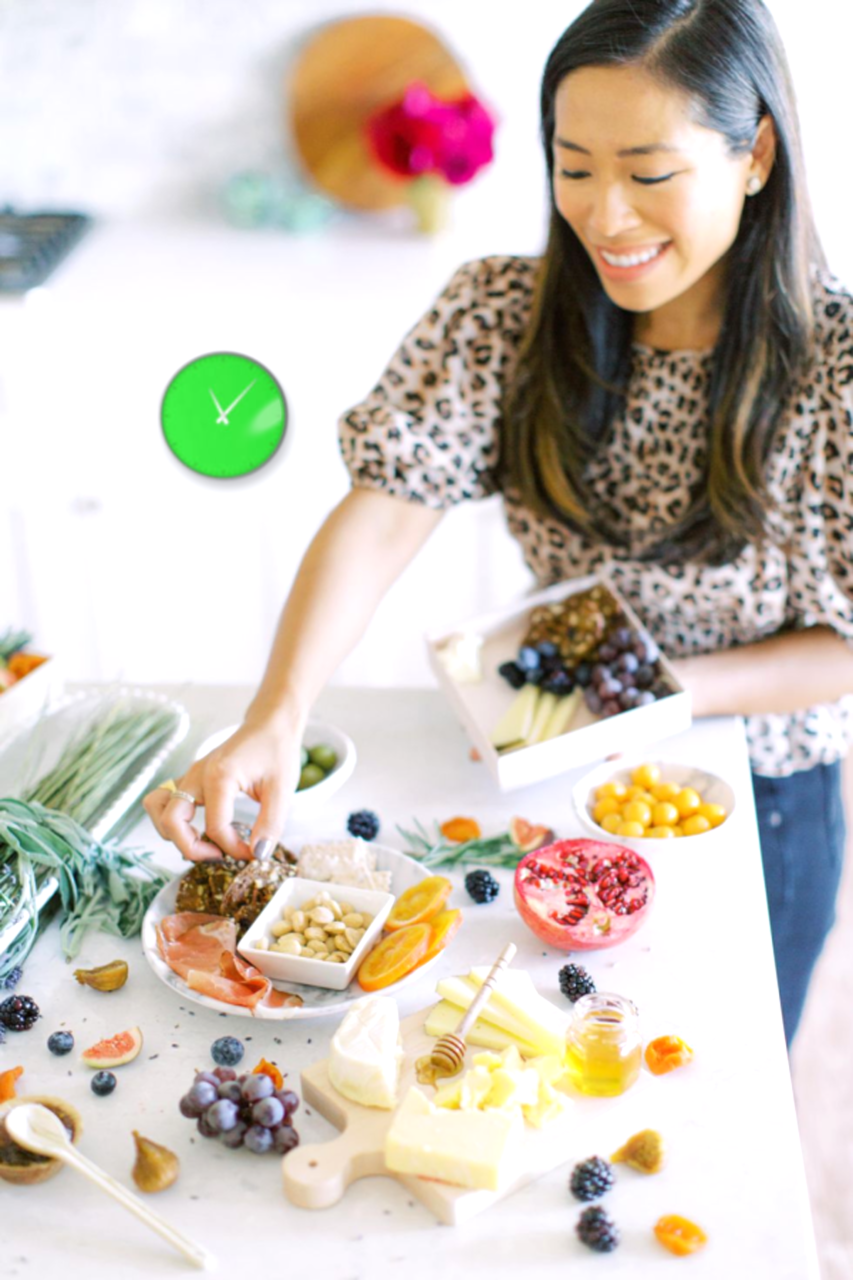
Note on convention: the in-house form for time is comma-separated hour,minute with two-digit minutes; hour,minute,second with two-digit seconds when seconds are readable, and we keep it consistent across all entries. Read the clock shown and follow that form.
11,07
